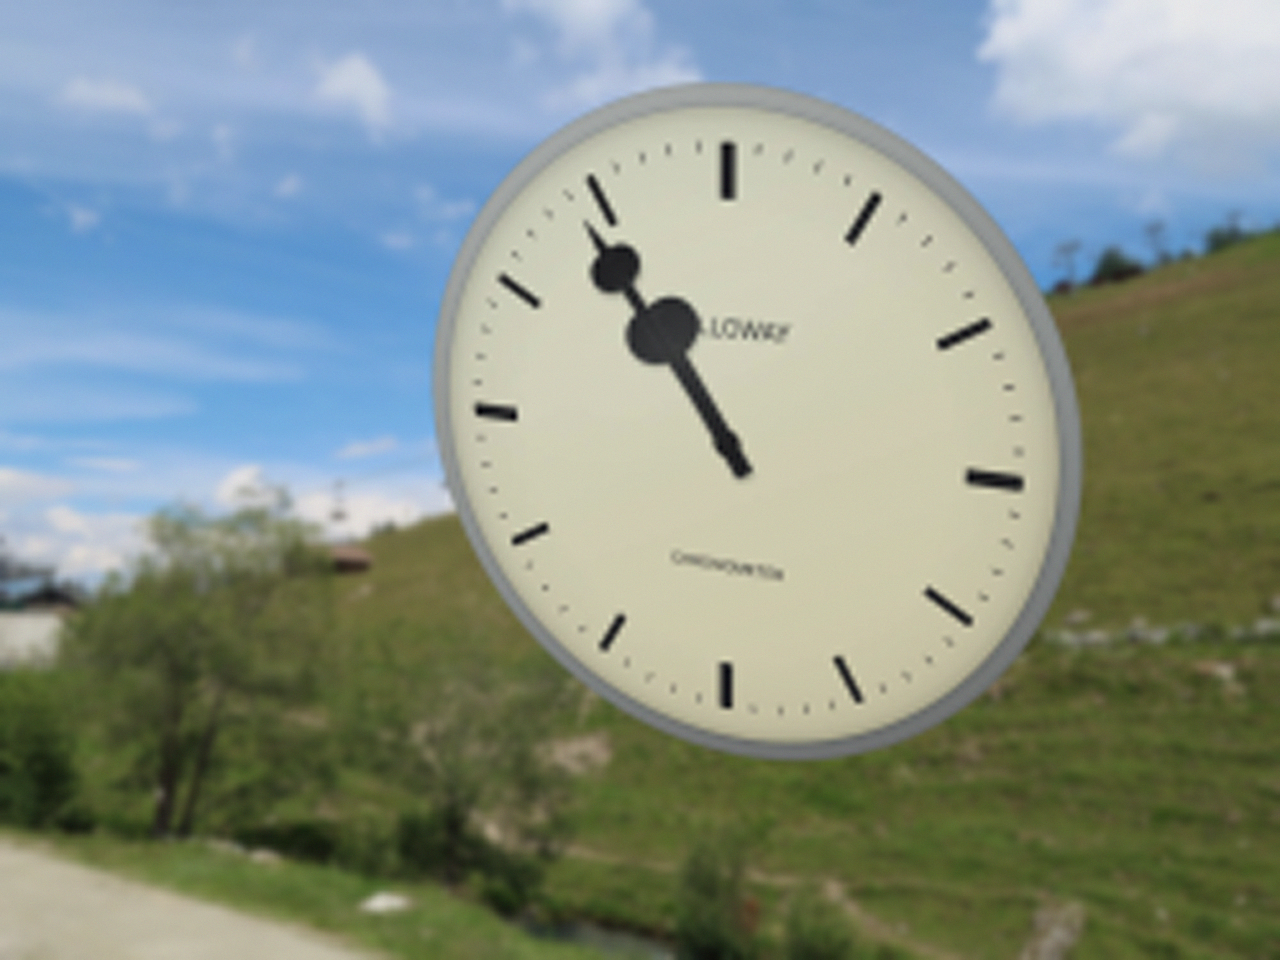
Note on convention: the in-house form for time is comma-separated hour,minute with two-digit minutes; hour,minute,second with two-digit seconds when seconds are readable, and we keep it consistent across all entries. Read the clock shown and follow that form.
10,54
